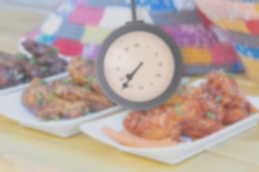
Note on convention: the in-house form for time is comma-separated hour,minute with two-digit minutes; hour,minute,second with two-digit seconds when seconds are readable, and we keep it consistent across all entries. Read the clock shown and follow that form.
7,37
